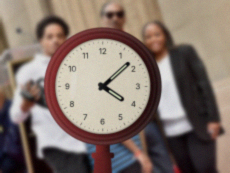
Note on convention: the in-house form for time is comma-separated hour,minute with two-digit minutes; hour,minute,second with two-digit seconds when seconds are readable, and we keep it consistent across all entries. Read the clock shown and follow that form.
4,08
